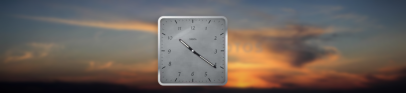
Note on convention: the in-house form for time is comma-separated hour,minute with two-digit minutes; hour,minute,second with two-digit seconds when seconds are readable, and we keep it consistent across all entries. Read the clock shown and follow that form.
10,21
